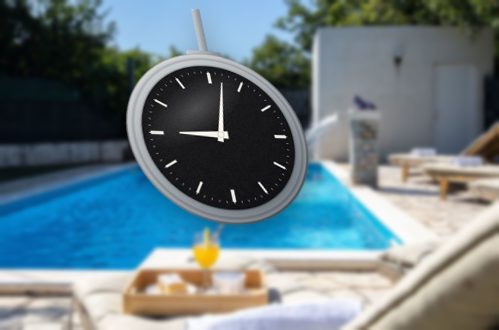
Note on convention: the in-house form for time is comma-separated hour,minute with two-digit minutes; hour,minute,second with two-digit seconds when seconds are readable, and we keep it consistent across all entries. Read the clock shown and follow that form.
9,02
